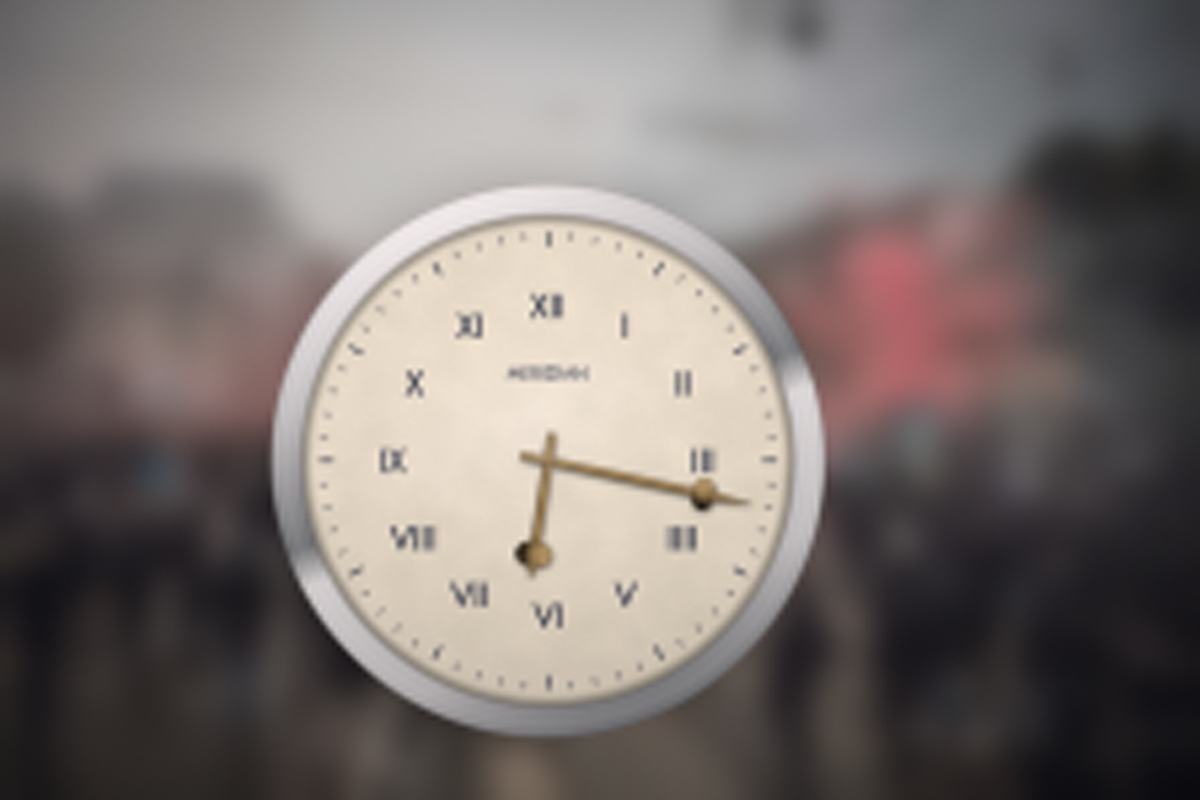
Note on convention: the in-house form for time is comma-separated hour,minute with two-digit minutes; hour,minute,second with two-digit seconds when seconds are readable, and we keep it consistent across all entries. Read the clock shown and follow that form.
6,17
